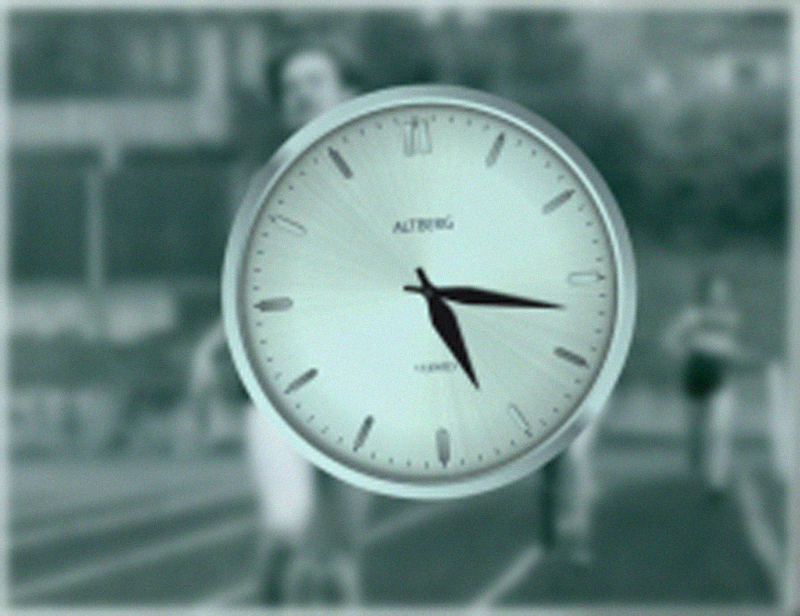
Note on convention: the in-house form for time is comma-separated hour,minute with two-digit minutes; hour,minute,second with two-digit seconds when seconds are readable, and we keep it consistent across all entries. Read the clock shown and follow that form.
5,17
